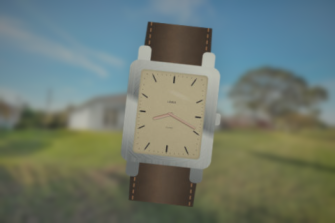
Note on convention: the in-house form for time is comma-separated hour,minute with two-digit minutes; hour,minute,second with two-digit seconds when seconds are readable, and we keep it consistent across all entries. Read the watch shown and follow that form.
8,19
